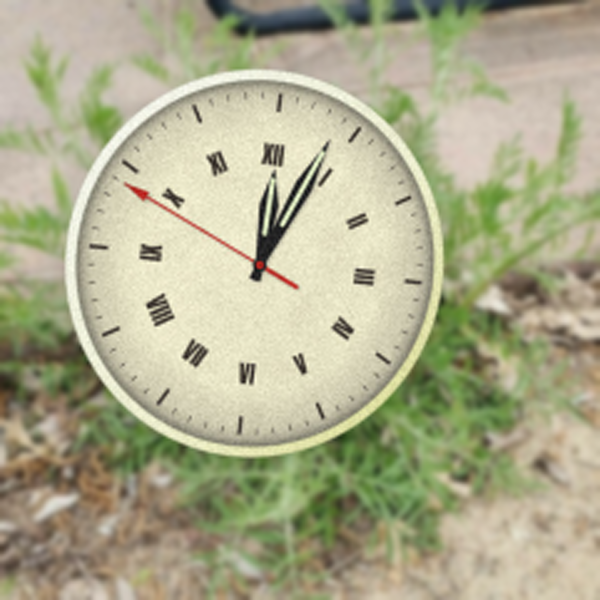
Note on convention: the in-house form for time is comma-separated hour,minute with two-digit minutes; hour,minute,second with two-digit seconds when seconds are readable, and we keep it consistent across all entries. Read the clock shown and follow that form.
12,03,49
